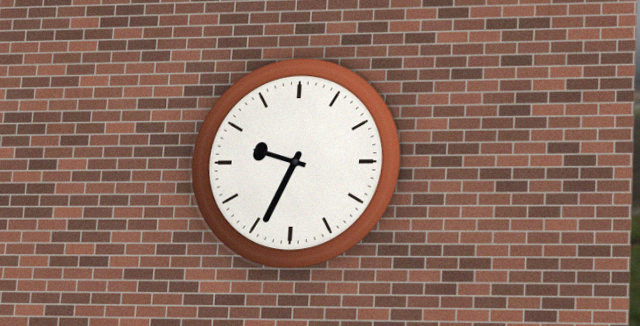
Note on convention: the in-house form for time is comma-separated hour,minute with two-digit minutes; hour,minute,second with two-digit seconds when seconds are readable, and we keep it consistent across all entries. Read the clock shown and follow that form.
9,34
